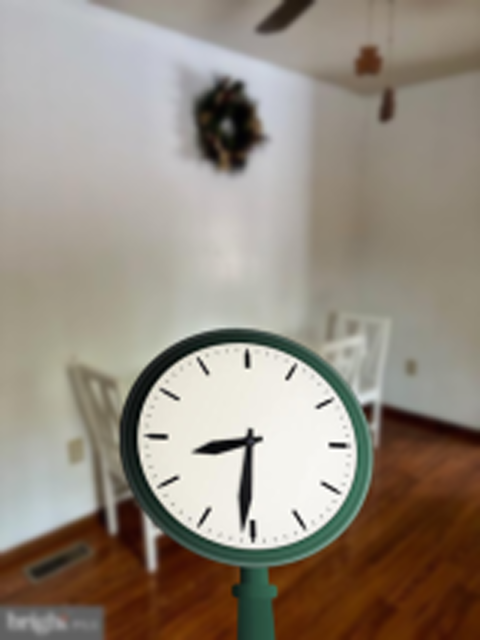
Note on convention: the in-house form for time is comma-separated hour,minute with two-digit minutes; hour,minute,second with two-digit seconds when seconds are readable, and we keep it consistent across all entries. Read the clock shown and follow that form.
8,31
